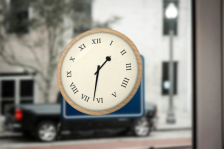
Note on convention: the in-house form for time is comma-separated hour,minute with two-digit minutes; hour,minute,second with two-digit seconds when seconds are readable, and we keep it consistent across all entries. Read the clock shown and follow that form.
1,32
